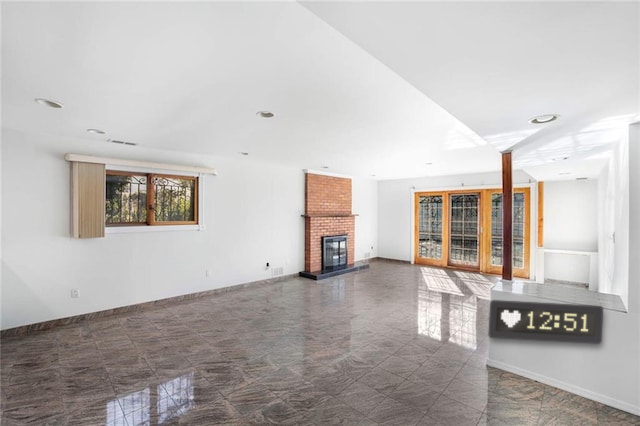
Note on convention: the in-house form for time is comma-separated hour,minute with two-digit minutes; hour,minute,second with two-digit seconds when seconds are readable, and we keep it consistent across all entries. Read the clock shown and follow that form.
12,51
